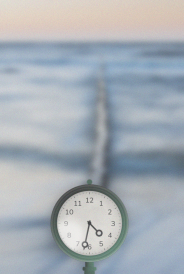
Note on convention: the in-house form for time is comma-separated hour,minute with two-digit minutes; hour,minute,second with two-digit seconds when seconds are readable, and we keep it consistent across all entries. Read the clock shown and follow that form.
4,32
